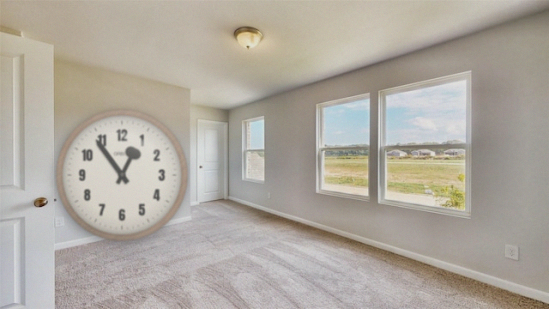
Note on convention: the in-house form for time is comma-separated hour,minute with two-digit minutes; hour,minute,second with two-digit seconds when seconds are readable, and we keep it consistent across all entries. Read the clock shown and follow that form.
12,54
